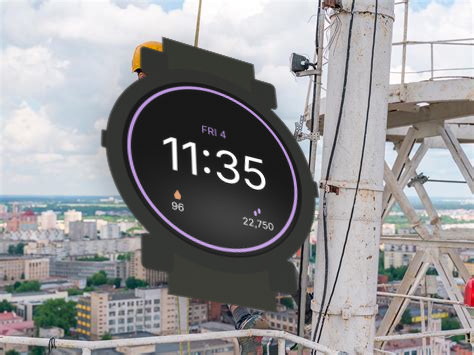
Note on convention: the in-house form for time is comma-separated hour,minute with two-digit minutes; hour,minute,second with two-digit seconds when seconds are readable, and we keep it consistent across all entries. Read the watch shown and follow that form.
11,35
